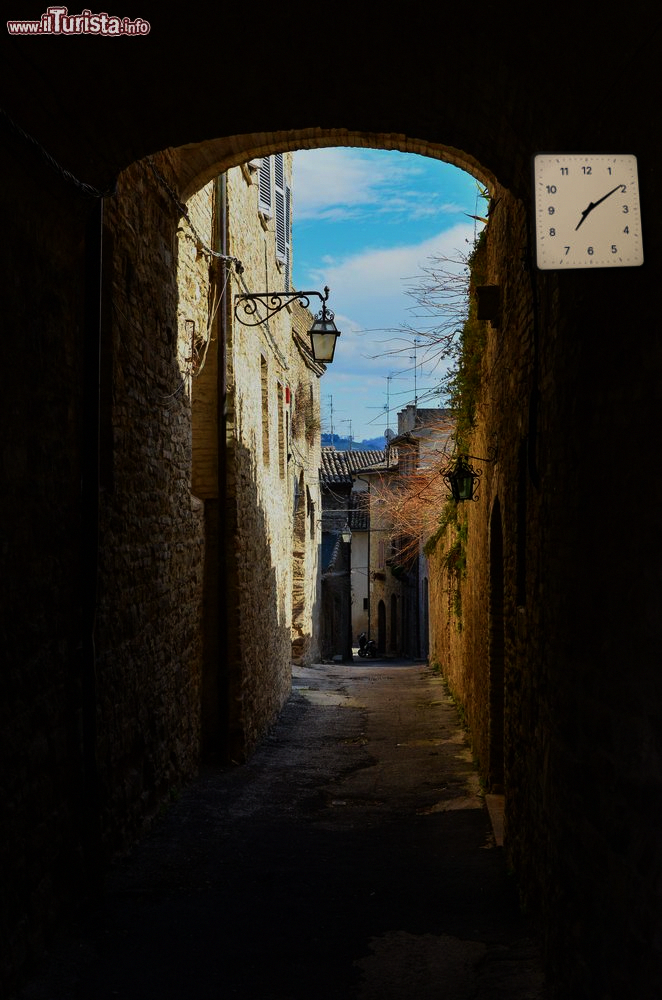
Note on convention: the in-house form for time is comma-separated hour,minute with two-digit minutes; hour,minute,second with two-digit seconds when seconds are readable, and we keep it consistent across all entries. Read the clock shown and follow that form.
7,09
